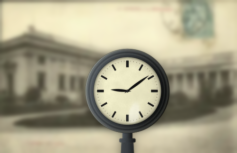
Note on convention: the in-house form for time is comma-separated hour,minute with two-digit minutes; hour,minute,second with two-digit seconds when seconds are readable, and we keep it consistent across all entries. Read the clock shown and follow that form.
9,09
